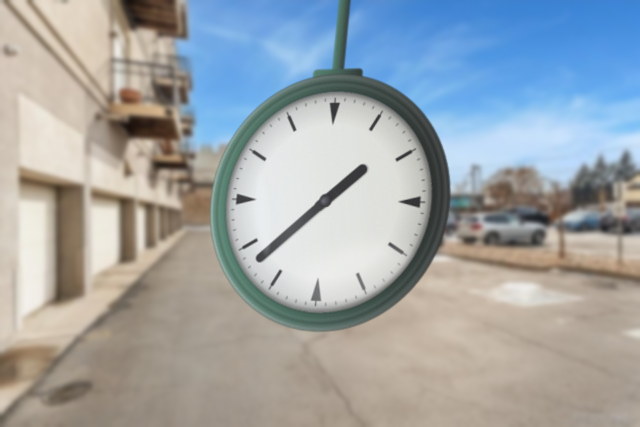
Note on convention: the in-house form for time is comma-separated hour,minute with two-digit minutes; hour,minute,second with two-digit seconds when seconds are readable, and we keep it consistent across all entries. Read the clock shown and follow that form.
1,38
